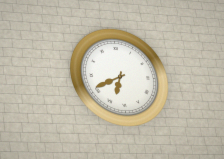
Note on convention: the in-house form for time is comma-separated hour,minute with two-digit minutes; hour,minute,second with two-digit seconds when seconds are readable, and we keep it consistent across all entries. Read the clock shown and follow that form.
6,41
